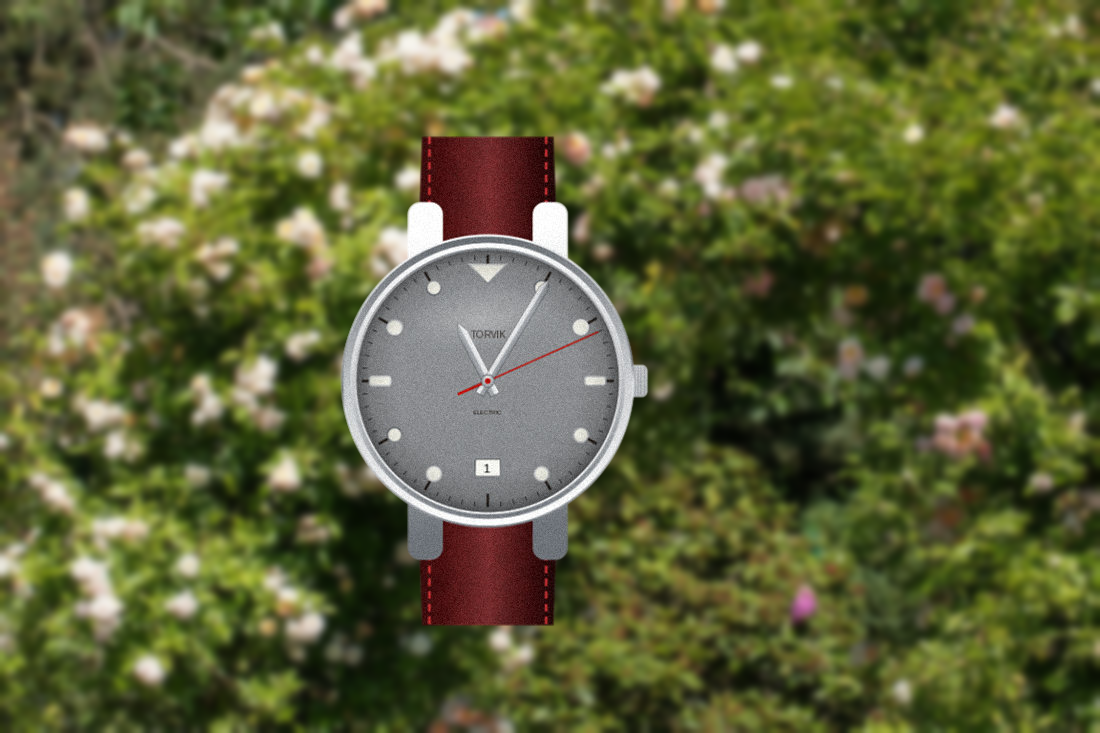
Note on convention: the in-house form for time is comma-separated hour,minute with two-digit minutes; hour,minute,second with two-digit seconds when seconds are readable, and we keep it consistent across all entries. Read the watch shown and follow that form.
11,05,11
